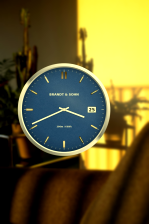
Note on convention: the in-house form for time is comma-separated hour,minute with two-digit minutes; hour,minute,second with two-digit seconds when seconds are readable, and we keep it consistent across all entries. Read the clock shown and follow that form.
3,41
